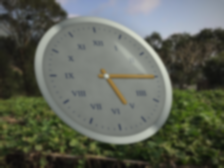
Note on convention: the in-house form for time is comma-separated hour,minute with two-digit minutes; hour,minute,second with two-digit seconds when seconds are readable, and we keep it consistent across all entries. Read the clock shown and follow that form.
5,15
